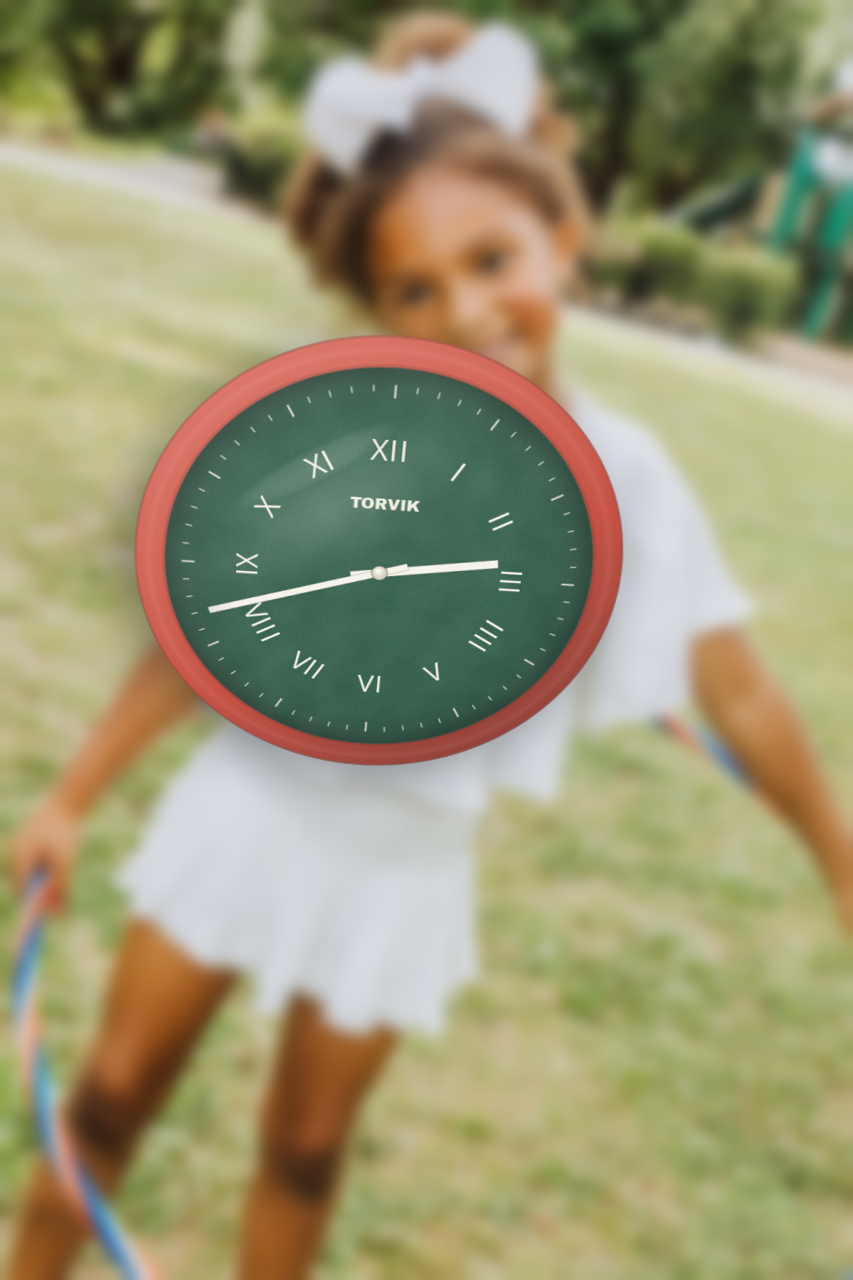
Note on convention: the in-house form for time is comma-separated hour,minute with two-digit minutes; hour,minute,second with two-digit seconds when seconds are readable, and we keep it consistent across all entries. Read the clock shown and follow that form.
2,42
